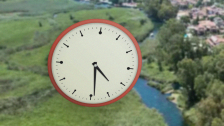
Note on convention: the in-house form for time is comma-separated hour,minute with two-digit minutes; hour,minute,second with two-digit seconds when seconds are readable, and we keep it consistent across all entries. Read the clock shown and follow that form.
4,29
